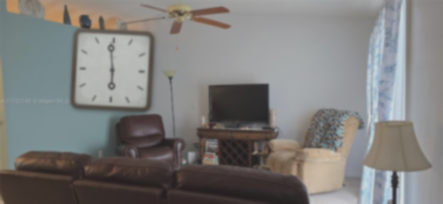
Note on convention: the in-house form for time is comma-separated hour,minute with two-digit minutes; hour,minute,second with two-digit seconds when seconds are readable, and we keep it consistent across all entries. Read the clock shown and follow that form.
5,59
